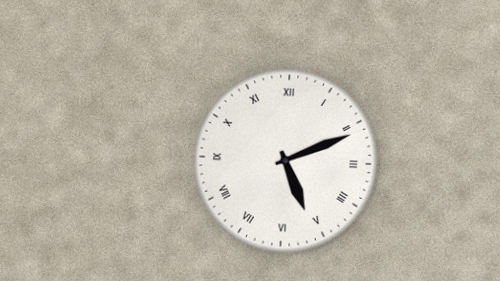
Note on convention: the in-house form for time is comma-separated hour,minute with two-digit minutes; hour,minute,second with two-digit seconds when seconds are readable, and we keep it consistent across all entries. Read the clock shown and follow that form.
5,11
